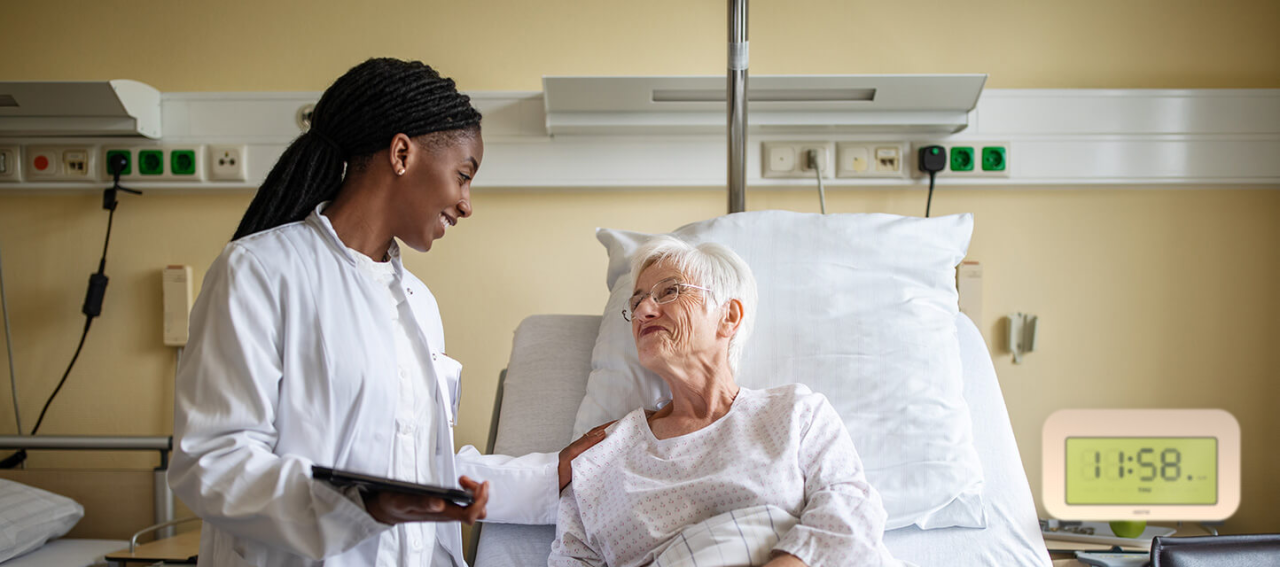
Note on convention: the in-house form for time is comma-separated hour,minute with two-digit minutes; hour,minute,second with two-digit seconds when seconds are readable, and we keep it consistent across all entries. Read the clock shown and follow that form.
11,58
